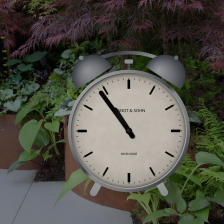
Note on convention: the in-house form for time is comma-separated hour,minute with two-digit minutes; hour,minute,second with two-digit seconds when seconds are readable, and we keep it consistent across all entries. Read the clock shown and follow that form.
10,54
